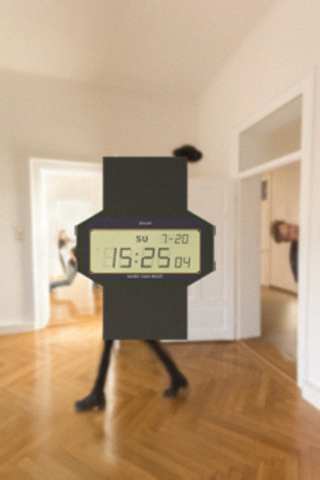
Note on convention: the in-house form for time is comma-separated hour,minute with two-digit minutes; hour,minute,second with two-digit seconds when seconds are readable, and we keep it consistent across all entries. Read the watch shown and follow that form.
15,25,04
